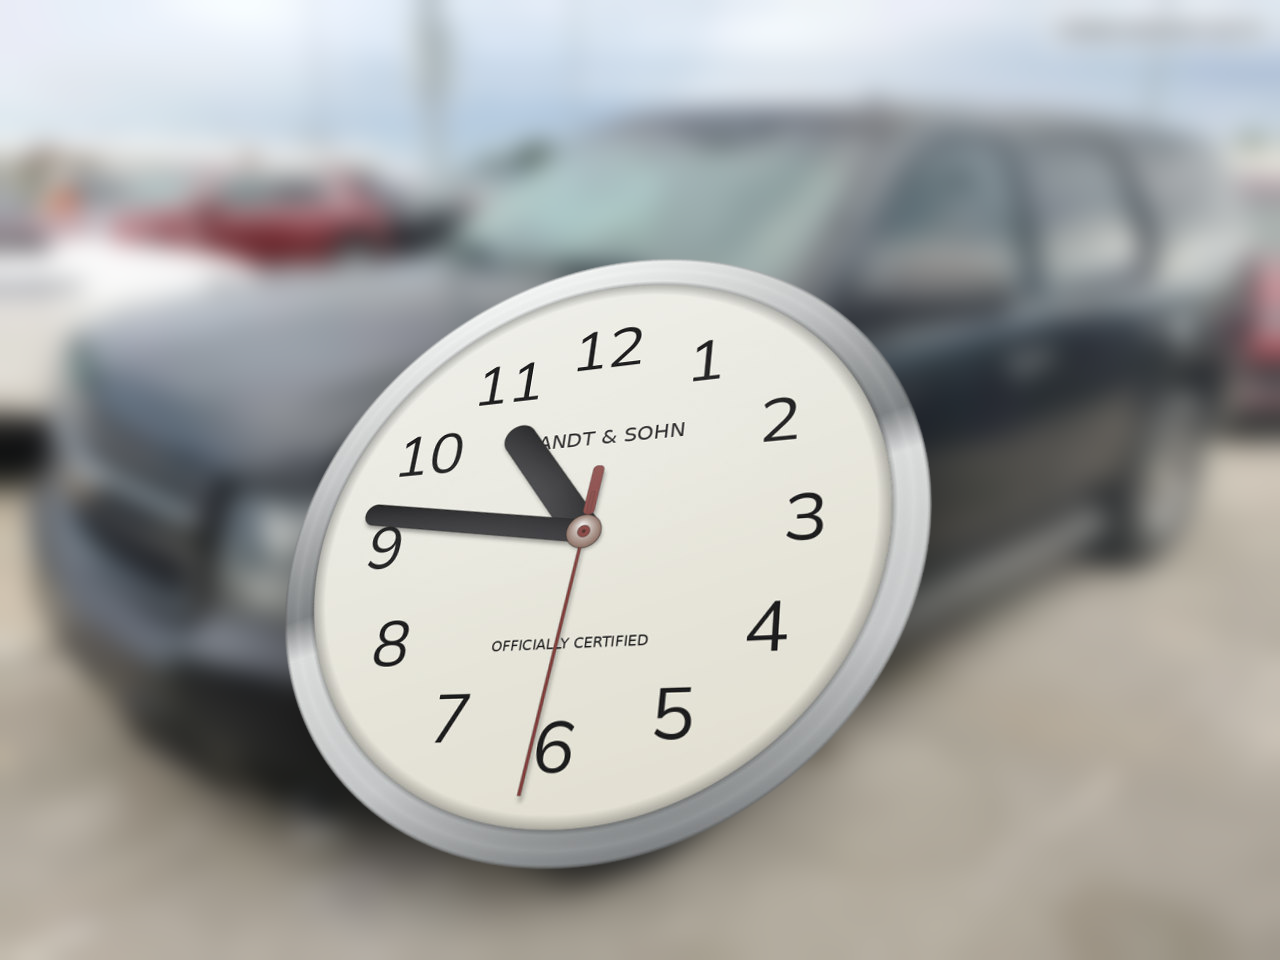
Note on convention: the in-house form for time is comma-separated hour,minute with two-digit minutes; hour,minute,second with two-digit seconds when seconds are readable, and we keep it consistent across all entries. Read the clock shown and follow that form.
10,46,31
